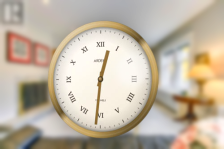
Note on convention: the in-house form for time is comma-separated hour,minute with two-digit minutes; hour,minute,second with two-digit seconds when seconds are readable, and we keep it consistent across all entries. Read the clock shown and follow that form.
12,31
